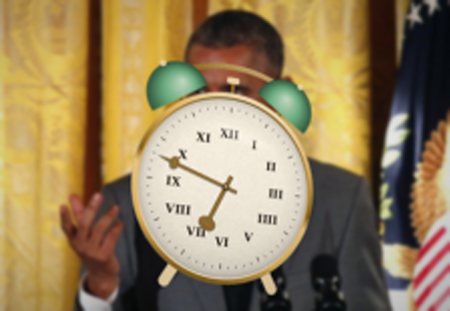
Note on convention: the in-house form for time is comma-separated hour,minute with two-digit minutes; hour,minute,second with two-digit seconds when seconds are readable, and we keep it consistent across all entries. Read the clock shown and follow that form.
6,48
